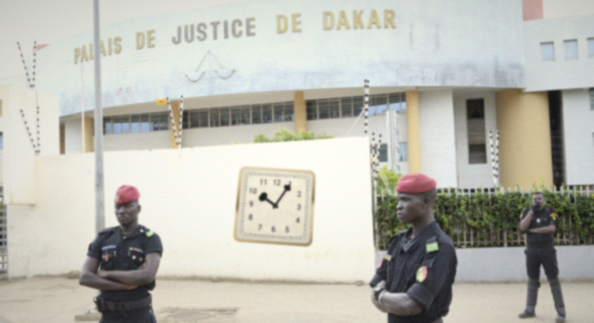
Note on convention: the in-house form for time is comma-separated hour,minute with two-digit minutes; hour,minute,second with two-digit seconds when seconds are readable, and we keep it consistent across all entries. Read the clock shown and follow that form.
10,05
